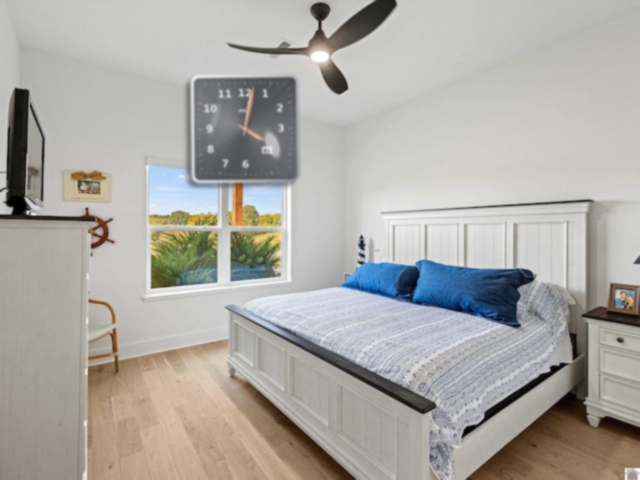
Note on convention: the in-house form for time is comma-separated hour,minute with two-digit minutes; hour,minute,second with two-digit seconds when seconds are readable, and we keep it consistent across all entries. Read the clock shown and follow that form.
4,02
